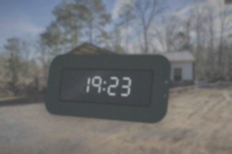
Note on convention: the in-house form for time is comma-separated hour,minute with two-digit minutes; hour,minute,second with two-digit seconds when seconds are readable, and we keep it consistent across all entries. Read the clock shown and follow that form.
19,23
